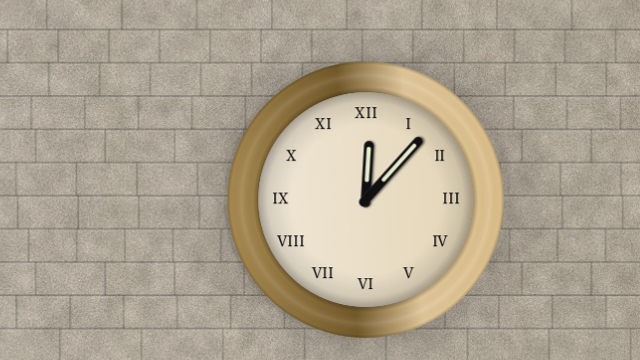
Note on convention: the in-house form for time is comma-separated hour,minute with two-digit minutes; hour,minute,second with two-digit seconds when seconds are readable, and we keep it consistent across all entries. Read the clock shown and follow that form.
12,07
